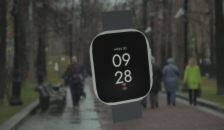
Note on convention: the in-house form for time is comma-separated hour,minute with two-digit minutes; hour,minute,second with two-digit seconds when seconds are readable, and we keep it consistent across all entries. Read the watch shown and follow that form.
9,28
